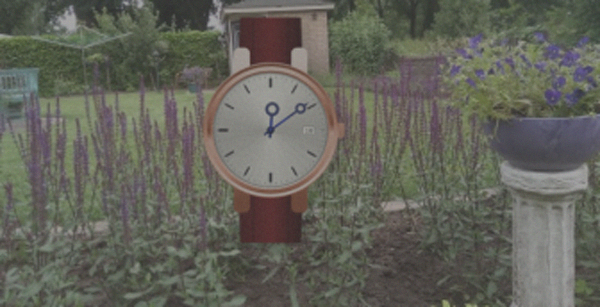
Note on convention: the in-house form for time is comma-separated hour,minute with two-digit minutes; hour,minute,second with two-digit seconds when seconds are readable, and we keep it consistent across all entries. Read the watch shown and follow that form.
12,09
